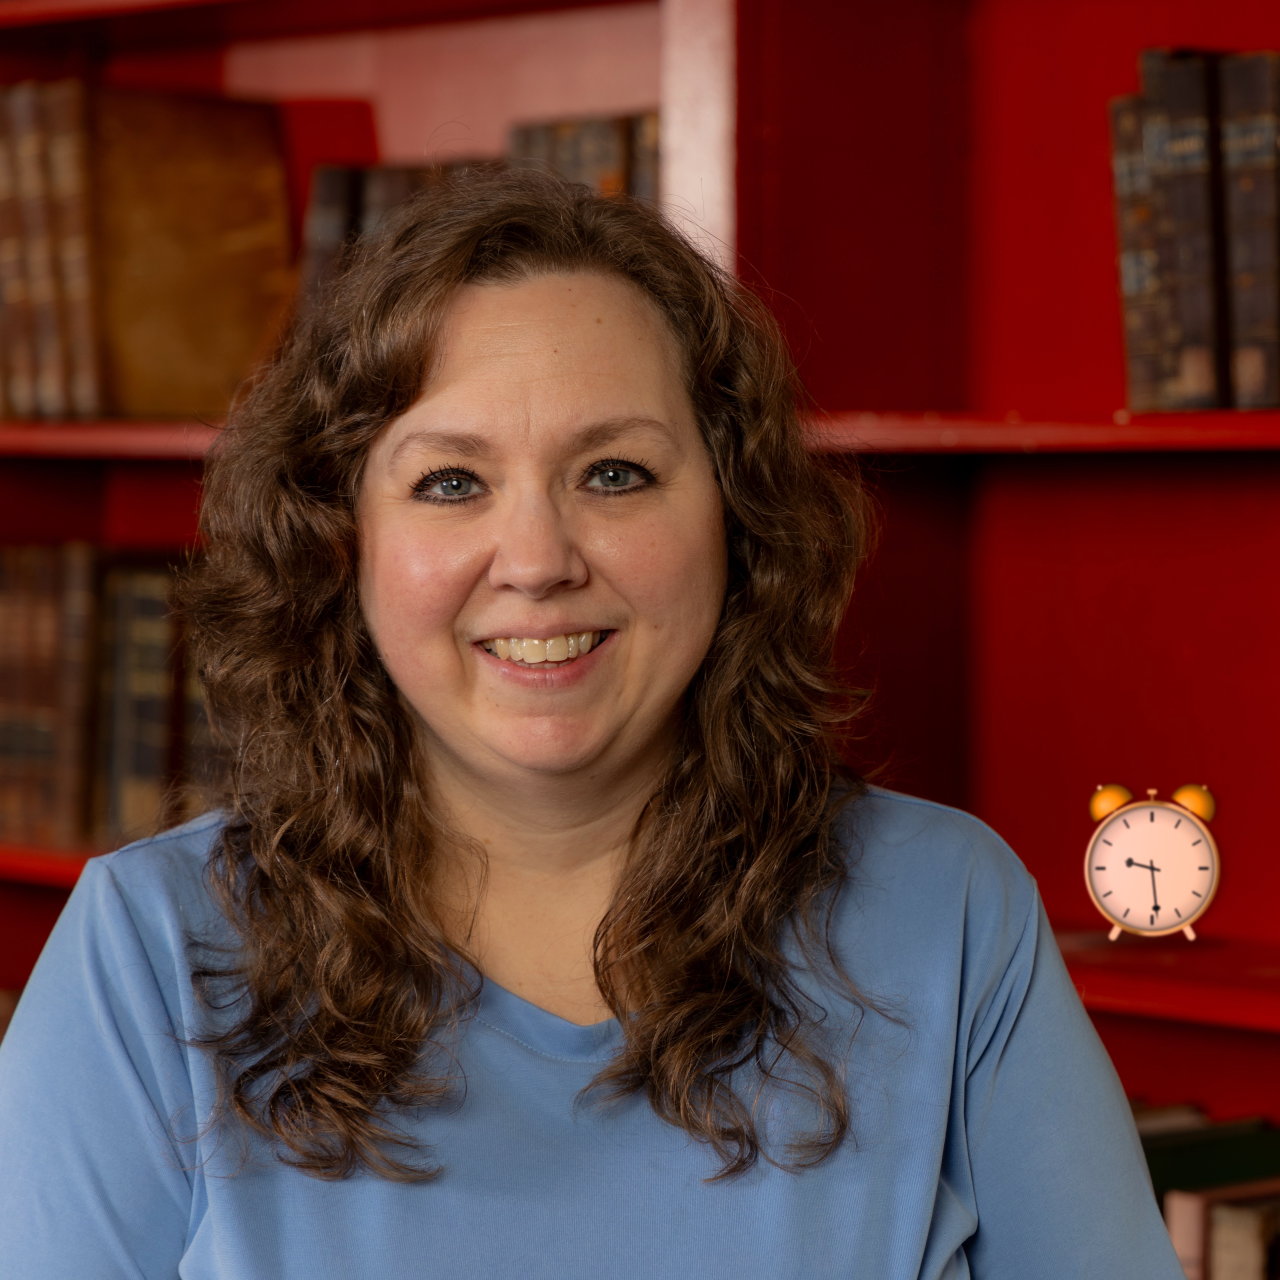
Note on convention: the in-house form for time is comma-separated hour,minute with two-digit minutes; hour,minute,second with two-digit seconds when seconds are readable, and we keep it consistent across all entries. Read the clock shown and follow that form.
9,29
